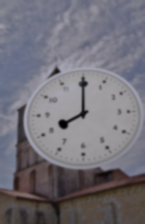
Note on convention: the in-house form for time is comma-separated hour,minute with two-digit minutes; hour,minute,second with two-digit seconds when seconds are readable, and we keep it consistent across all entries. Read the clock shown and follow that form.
8,00
